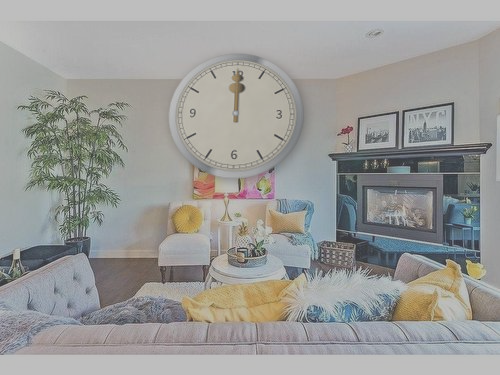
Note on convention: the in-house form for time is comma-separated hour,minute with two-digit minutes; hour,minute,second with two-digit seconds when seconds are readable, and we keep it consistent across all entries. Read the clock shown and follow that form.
12,00
